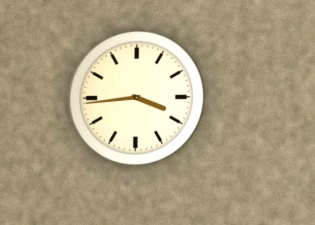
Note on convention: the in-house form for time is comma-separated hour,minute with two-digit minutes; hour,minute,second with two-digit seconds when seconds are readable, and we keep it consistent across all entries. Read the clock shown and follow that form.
3,44
